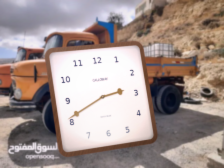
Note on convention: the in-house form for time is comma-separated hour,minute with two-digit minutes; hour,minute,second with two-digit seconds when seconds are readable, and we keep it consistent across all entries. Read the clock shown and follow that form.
2,41
